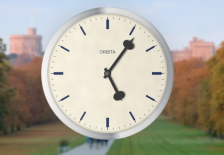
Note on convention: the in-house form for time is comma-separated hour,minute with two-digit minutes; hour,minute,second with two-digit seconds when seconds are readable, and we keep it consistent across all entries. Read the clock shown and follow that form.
5,06
